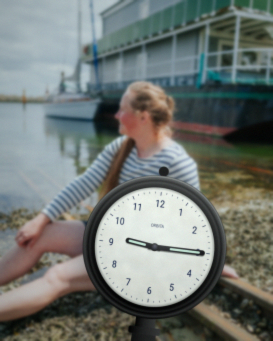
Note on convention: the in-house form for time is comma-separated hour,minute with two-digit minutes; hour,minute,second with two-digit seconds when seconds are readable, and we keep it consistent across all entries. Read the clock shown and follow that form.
9,15
